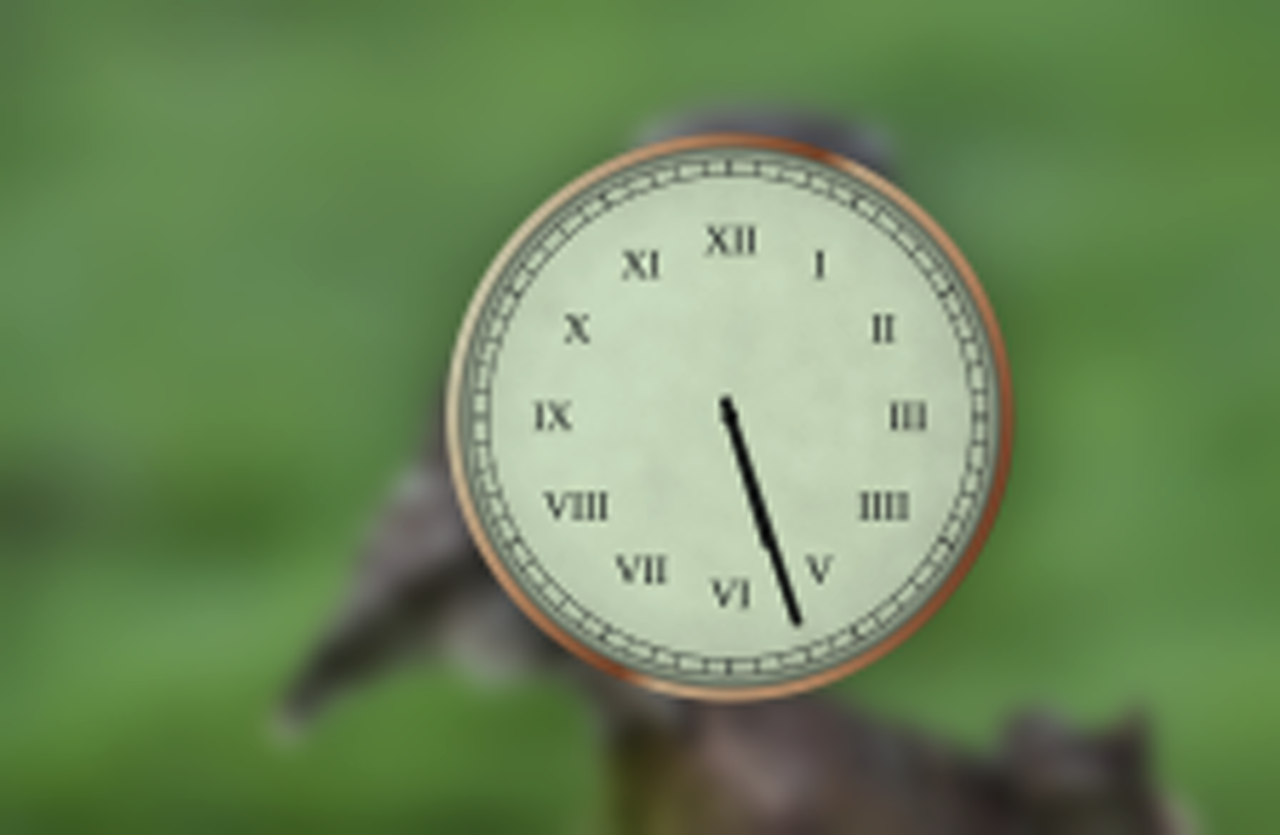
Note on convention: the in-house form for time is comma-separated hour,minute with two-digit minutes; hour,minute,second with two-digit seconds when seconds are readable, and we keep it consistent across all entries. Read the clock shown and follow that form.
5,27
